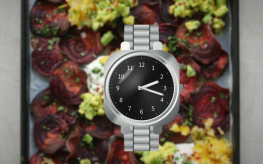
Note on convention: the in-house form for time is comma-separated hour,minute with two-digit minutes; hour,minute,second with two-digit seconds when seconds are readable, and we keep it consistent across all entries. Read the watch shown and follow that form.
2,18
